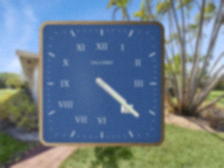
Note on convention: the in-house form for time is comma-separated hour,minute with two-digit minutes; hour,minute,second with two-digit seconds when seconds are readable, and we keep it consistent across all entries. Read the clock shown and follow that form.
4,22
